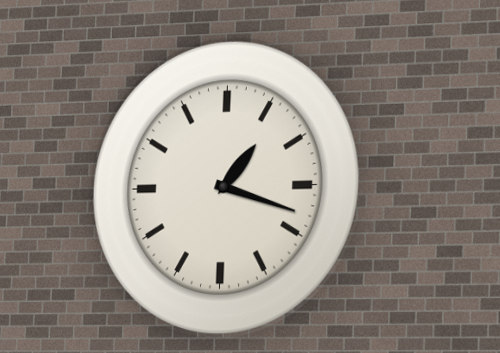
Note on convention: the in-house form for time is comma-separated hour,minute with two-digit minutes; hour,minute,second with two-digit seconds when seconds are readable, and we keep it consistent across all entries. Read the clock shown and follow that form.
1,18
